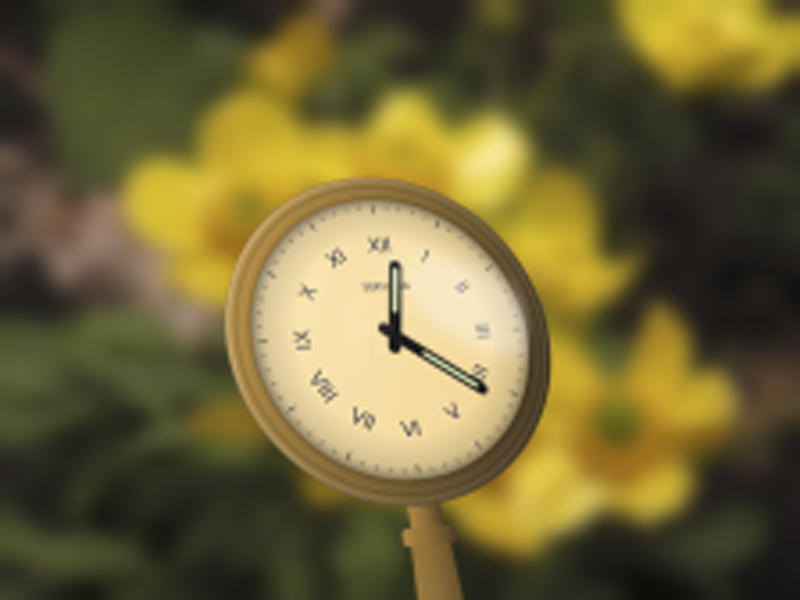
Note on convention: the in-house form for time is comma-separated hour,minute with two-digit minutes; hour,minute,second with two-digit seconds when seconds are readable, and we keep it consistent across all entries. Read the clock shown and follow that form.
12,21
